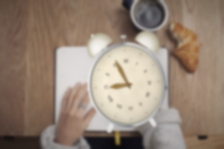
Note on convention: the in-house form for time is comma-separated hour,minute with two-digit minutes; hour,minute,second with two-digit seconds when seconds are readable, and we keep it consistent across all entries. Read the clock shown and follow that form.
8,56
